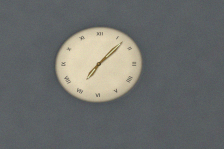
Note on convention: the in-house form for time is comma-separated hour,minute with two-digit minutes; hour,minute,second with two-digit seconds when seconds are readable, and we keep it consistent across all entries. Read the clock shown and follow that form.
7,07
